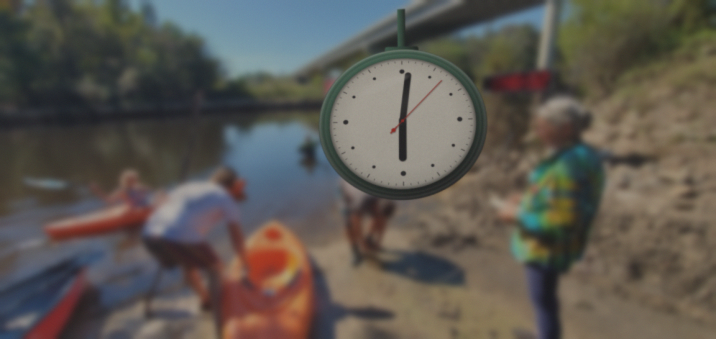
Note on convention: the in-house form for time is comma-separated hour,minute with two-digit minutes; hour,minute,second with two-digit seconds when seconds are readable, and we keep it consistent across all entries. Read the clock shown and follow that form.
6,01,07
